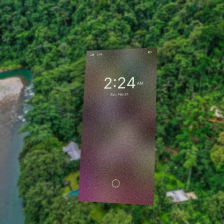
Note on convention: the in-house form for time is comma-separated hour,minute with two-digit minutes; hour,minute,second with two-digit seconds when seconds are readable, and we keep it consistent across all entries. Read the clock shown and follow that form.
2,24
